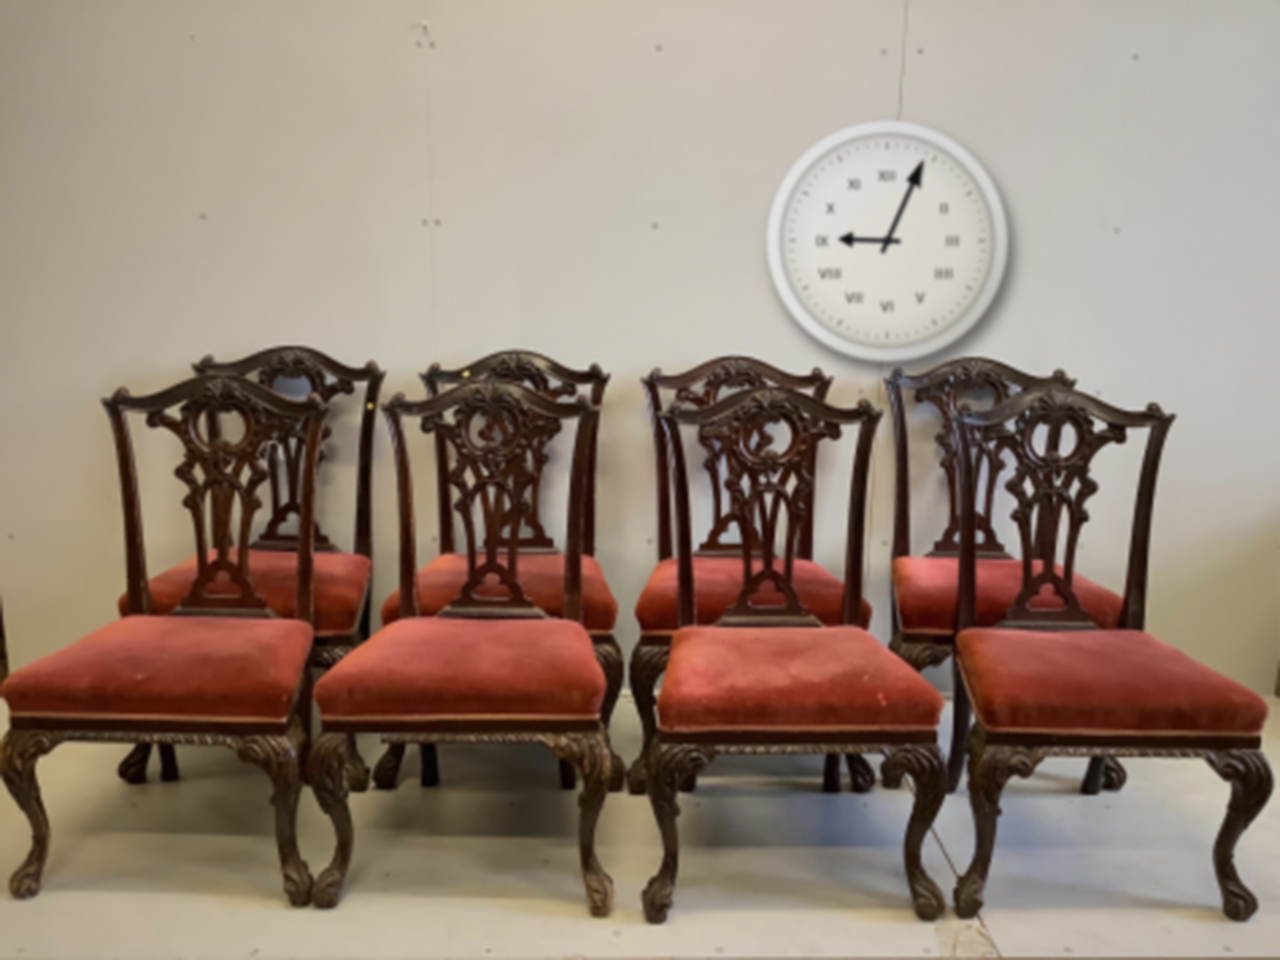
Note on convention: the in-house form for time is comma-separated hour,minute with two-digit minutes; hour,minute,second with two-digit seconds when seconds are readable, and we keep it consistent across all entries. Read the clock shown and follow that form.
9,04
